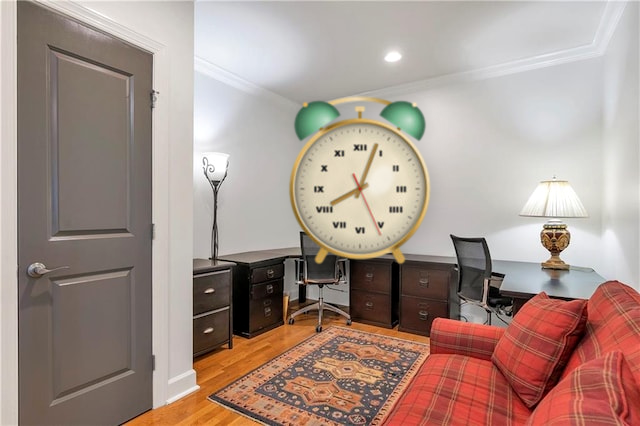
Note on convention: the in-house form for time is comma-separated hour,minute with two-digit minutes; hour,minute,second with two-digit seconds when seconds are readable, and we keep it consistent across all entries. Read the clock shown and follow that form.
8,03,26
